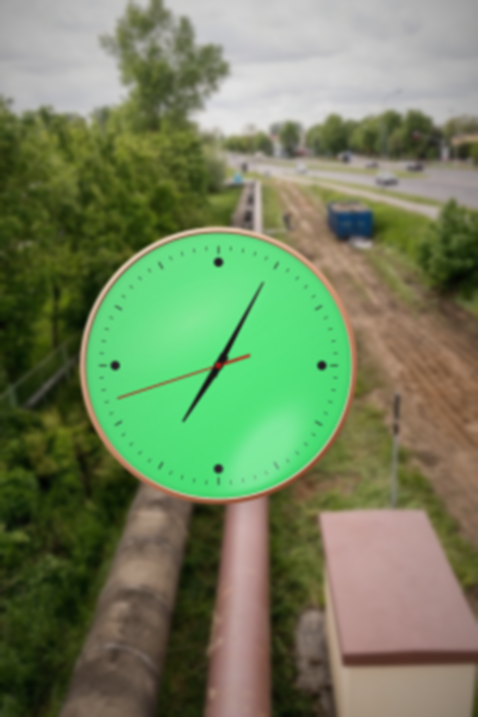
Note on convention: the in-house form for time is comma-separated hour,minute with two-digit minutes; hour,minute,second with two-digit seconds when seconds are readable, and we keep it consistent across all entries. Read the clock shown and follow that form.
7,04,42
